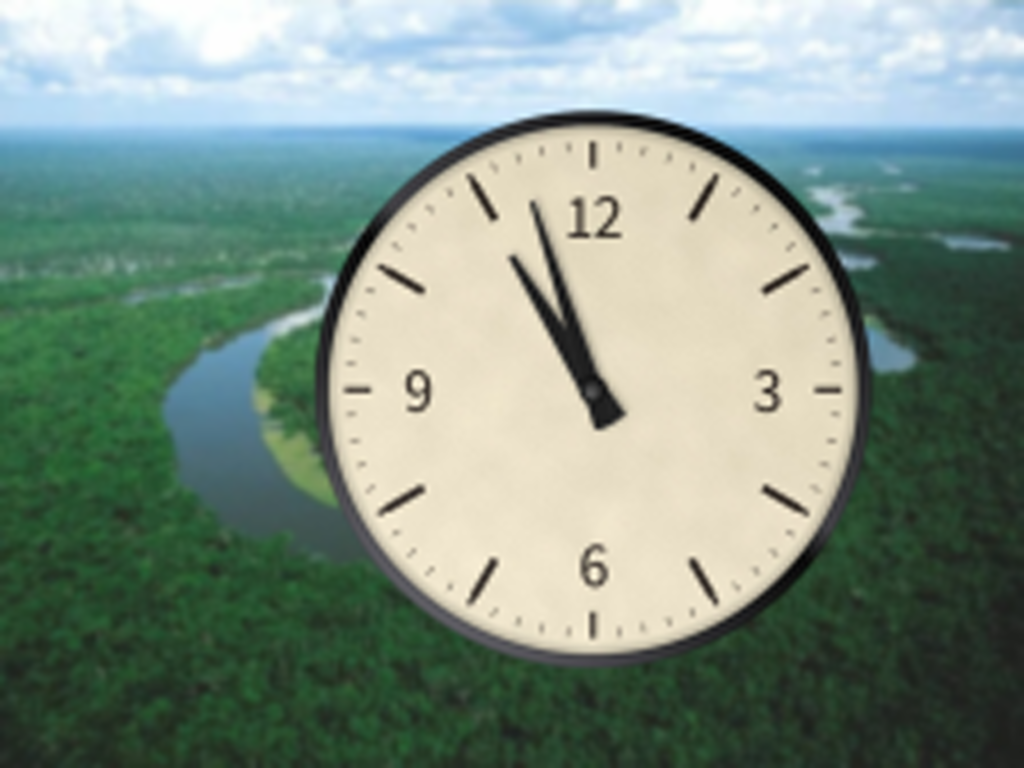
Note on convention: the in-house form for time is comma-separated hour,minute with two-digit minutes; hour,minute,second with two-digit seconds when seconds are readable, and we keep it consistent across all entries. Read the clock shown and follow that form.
10,57
